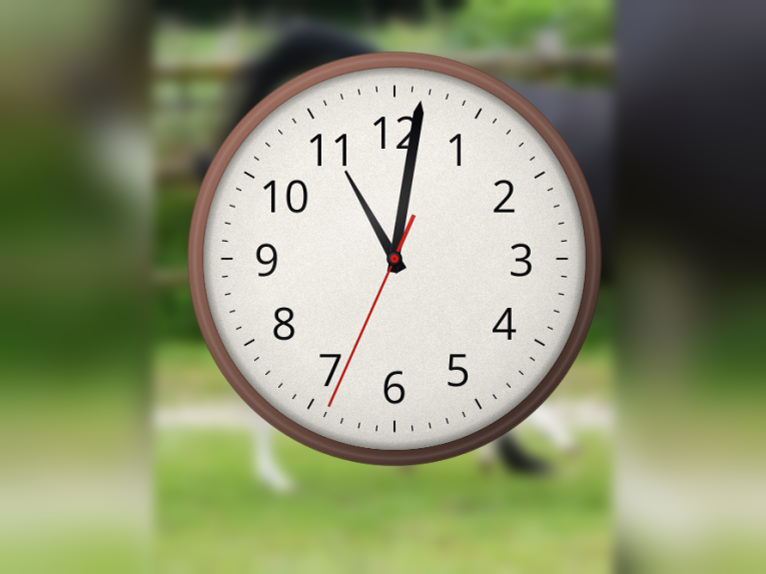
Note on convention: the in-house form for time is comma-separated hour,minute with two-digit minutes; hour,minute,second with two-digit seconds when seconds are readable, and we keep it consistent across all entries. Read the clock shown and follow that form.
11,01,34
